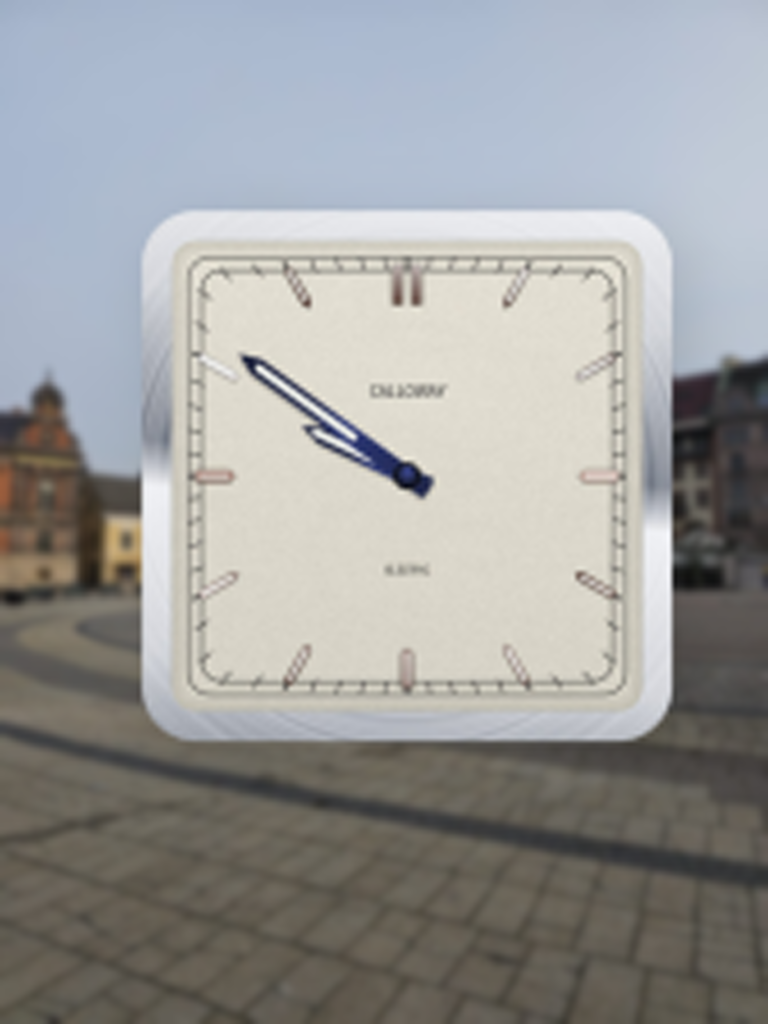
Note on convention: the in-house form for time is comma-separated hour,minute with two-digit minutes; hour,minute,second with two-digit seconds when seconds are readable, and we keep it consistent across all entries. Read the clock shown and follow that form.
9,51
